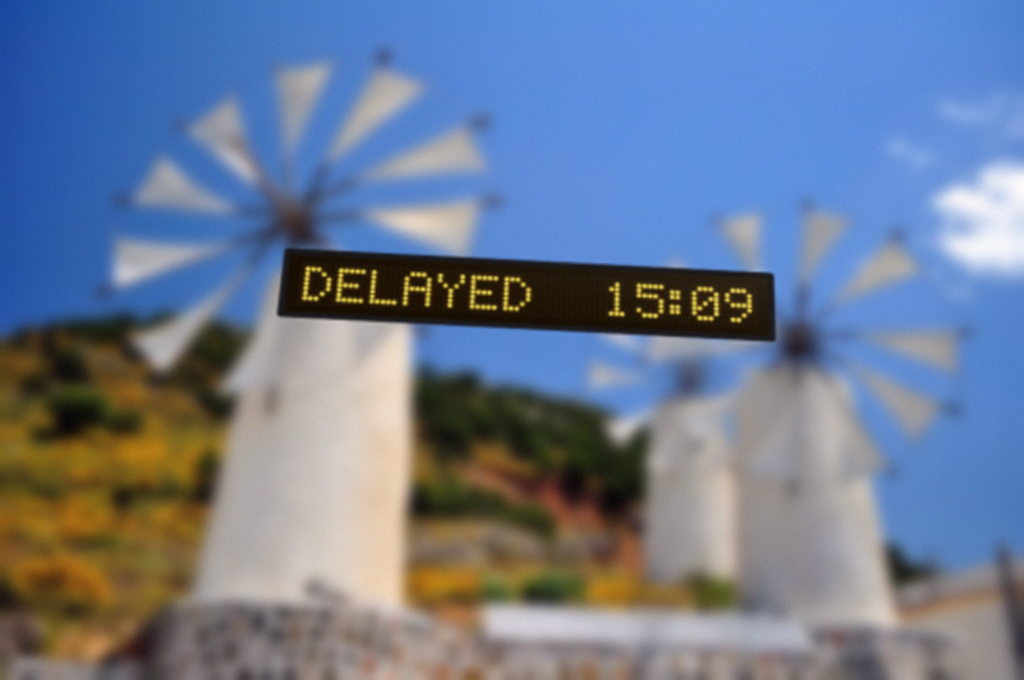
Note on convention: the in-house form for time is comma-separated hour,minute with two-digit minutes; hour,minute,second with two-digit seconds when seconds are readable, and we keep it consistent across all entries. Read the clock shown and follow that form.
15,09
